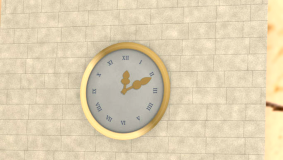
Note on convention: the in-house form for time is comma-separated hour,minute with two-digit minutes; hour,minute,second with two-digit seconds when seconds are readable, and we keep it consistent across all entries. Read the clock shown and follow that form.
12,11
